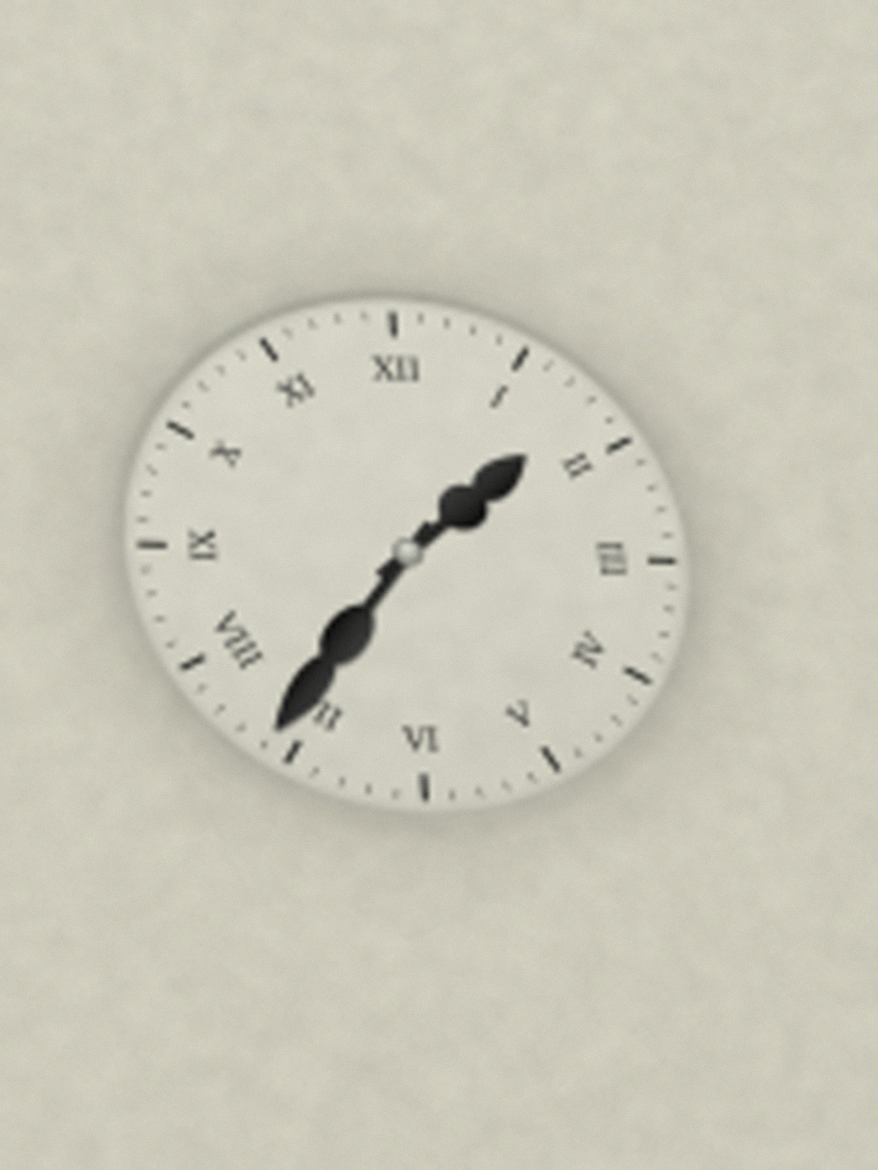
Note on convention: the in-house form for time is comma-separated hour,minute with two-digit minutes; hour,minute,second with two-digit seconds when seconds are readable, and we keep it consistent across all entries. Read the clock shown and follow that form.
1,36
